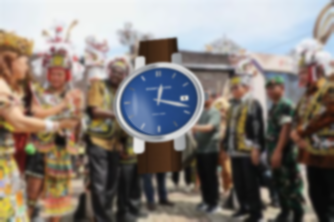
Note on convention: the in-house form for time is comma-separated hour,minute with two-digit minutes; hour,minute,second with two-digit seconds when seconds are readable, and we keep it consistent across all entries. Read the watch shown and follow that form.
12,18
